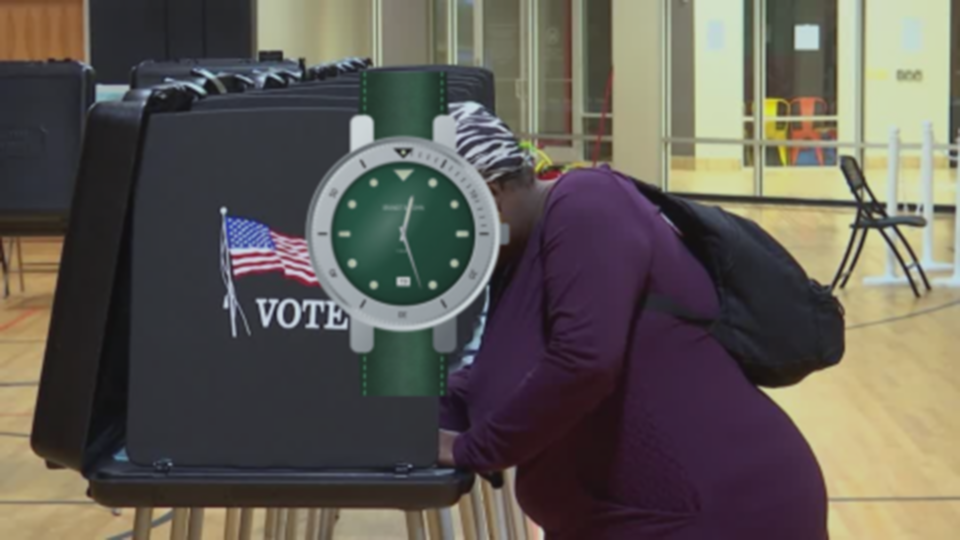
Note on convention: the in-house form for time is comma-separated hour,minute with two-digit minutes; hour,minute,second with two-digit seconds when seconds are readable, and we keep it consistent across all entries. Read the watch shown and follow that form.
12,27
